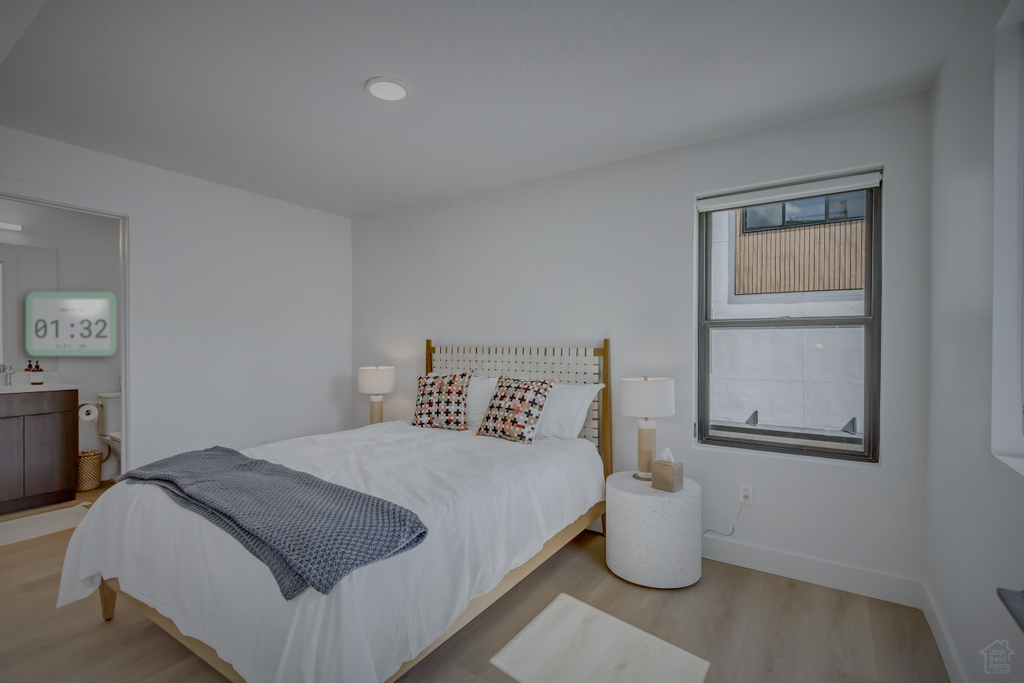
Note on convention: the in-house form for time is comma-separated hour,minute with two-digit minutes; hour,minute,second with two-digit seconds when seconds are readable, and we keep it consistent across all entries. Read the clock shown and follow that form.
1,32
